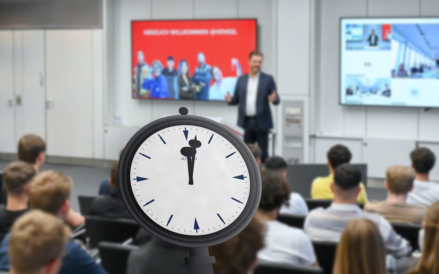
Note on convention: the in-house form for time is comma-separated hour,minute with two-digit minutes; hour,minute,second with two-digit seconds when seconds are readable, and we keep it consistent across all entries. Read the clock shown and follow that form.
12,02
